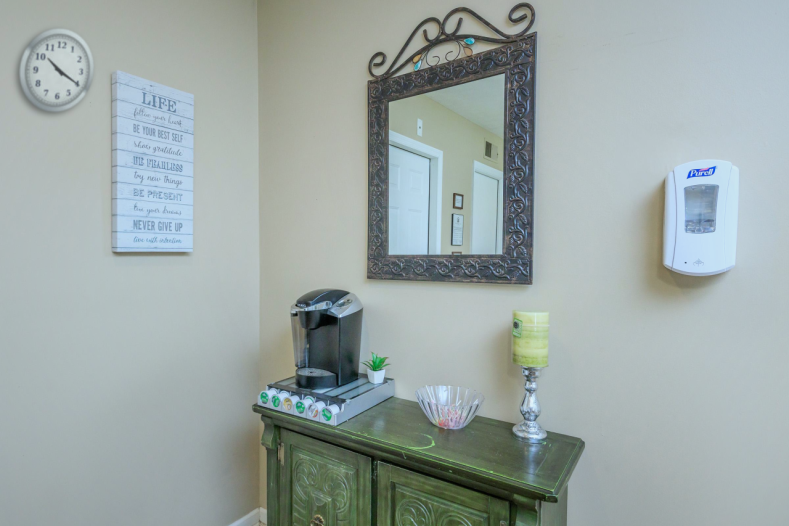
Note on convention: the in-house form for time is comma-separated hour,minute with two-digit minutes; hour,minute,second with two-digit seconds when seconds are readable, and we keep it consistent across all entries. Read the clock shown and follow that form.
10,20
